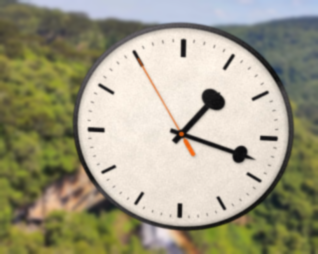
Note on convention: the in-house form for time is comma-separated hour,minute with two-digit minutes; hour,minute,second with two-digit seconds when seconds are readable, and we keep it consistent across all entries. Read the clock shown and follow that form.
1,17,55
